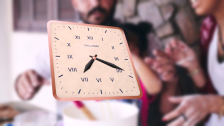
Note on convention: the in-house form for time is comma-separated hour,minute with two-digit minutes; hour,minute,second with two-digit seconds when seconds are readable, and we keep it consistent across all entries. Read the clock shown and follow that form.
7,19
